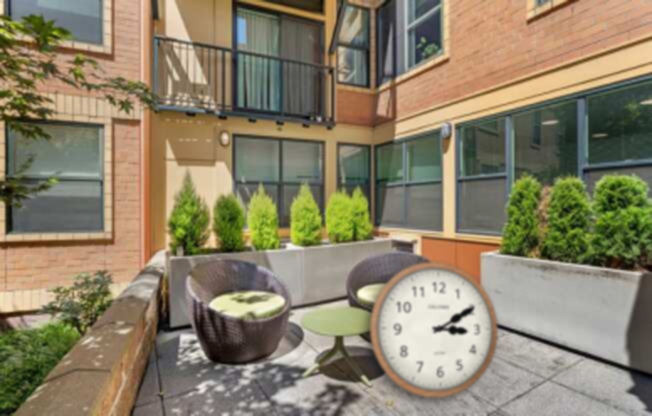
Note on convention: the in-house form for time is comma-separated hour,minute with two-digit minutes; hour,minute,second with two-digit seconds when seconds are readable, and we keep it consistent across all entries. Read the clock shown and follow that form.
3,10
